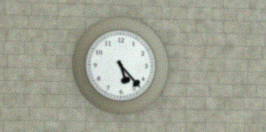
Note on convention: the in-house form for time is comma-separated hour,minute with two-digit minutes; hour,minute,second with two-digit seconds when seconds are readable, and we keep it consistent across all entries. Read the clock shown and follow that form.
5,23
